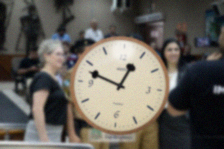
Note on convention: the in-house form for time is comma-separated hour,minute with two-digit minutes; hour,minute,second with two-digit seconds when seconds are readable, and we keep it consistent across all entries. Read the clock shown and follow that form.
12,48
